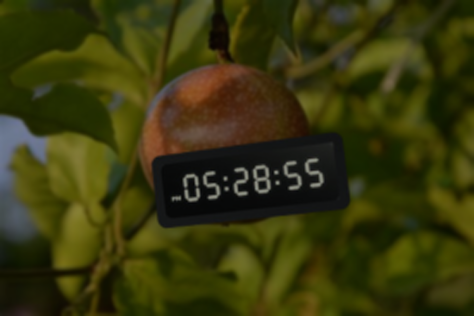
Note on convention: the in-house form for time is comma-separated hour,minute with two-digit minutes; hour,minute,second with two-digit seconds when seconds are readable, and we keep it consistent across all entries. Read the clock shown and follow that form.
5,28,55
